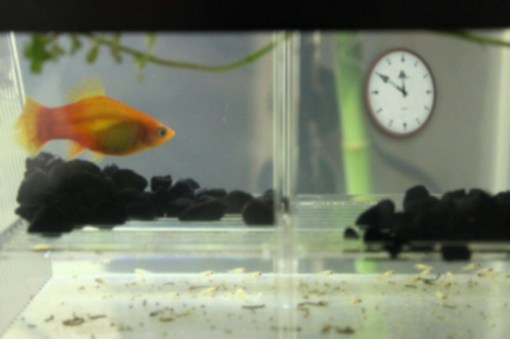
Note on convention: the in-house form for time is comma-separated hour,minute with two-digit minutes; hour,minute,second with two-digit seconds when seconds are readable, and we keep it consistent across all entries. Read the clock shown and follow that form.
11,50
